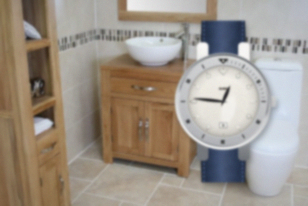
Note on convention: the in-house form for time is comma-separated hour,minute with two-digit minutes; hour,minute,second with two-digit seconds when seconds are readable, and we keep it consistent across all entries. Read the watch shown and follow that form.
12,46
